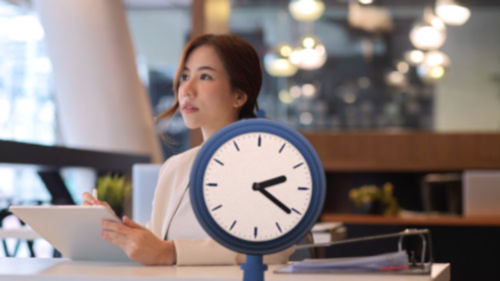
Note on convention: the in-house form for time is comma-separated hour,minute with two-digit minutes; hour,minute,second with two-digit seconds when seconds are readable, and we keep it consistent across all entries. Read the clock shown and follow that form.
2,21
